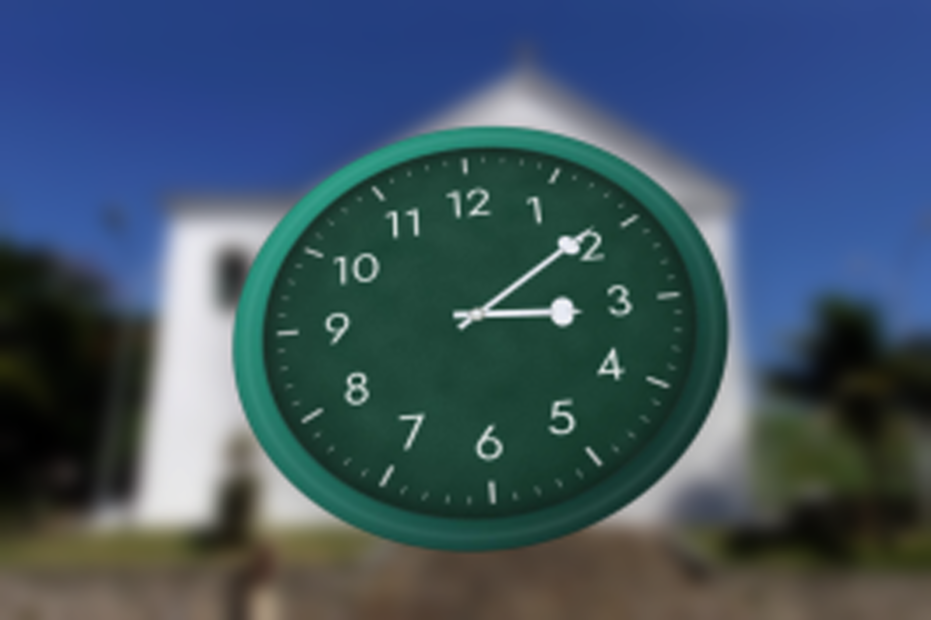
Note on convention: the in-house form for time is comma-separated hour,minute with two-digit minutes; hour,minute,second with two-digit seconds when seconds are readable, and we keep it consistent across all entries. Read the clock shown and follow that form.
3,09
